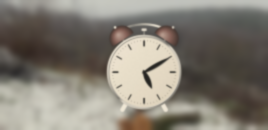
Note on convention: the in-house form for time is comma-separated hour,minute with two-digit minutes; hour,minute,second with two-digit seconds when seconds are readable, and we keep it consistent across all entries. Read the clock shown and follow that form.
5,10
